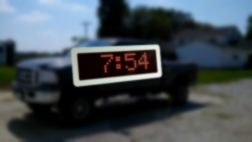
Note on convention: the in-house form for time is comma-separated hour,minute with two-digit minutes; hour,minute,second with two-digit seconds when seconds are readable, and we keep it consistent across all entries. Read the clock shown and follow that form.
7,54
